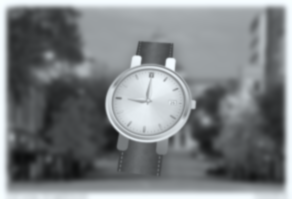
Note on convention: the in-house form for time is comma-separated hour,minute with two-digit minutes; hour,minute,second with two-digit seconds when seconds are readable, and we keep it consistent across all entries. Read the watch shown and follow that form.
9,00
